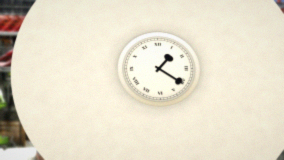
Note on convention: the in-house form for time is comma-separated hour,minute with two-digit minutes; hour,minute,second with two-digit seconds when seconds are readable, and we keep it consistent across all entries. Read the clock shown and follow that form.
1,21
